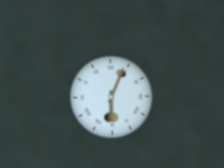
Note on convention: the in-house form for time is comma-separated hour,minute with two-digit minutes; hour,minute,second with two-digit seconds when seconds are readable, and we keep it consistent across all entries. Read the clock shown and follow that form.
6,04
